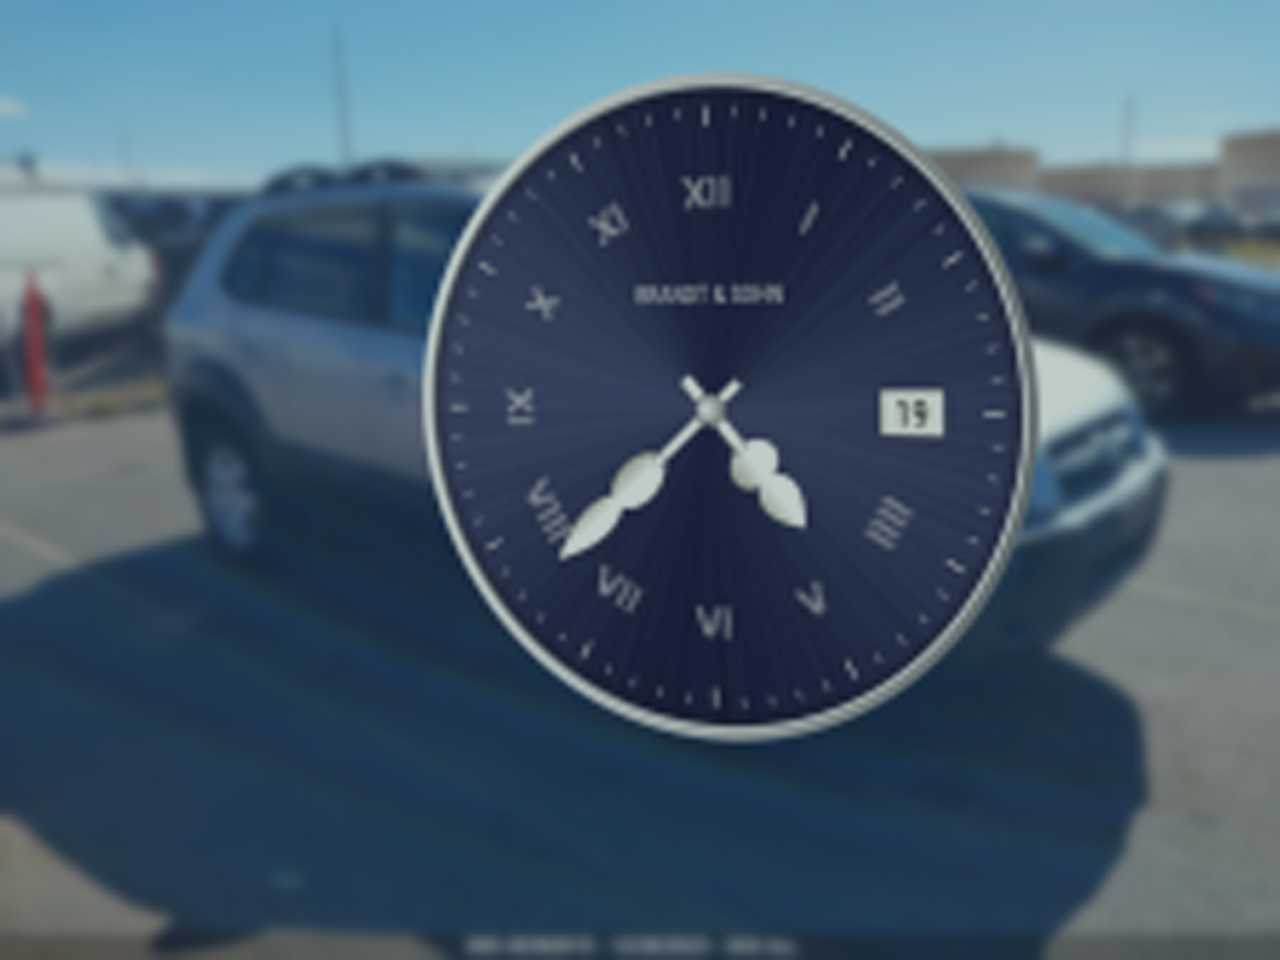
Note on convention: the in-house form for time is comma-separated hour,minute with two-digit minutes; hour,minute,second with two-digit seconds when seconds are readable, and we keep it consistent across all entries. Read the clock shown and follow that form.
4,38
